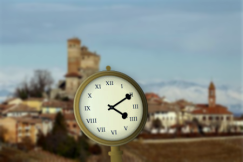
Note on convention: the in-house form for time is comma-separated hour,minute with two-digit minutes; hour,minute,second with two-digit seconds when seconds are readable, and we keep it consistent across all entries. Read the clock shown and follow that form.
4,10
